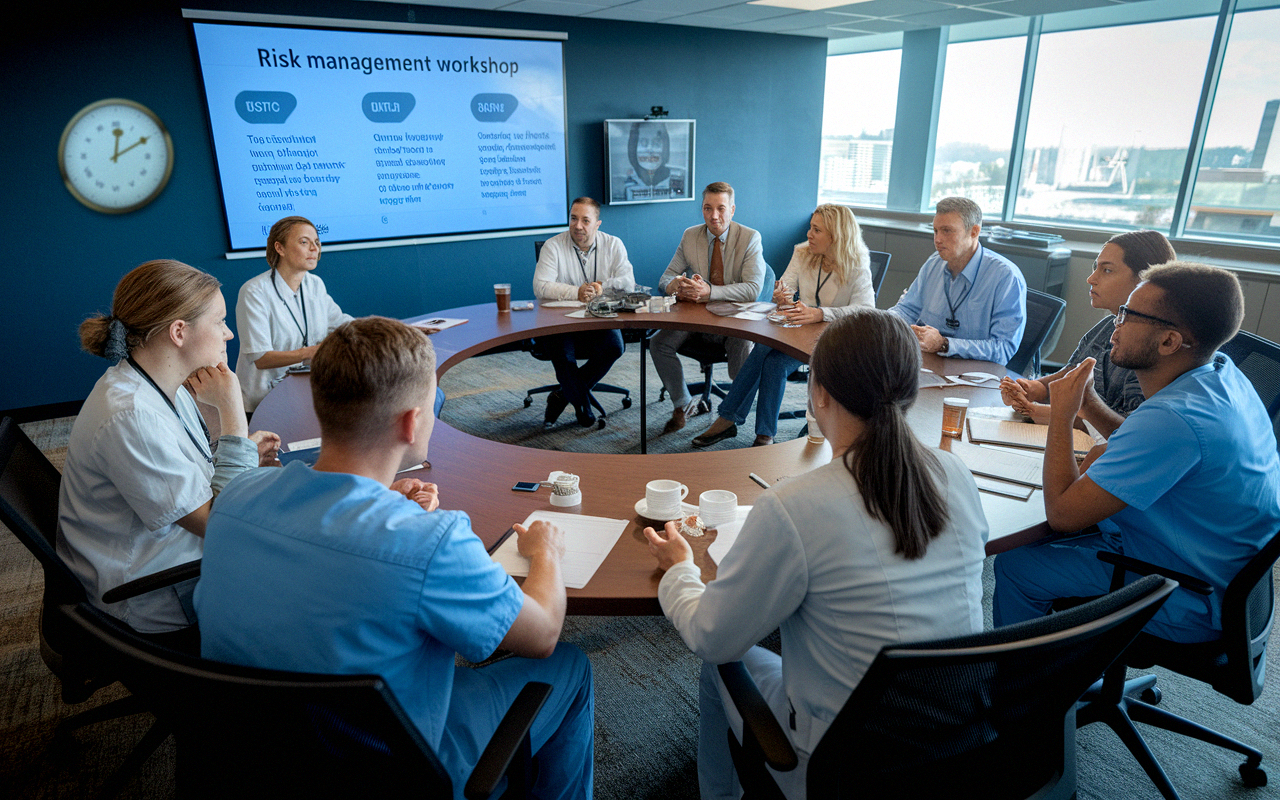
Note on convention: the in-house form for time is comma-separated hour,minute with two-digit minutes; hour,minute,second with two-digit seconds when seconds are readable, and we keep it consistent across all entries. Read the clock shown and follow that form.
12,10
